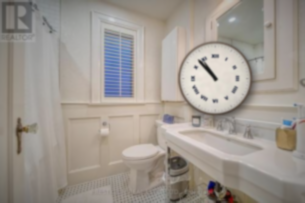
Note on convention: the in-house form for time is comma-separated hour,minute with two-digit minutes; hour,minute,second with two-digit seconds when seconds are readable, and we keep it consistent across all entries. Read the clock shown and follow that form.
10,53
